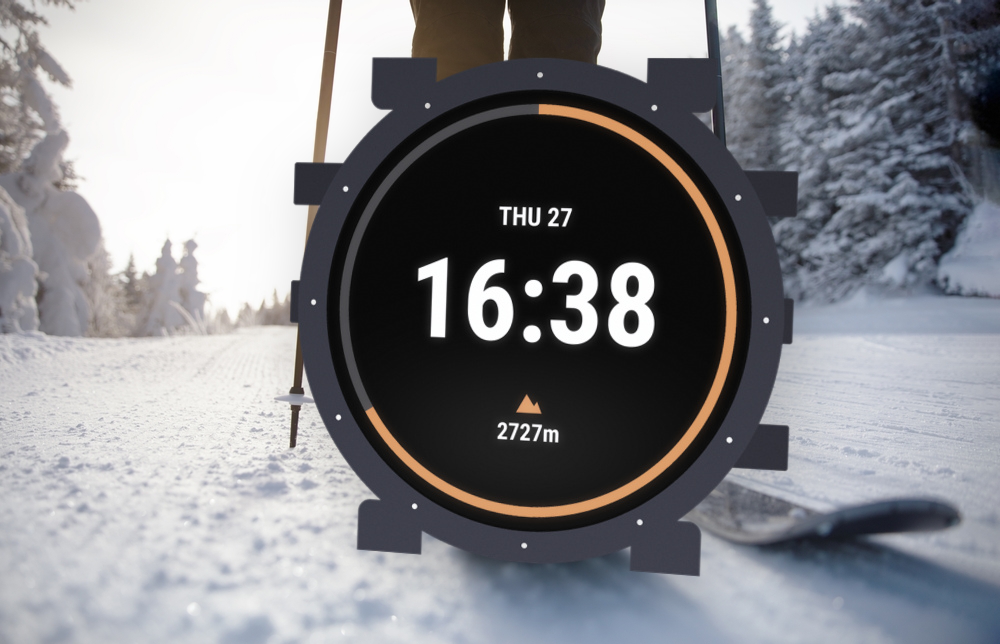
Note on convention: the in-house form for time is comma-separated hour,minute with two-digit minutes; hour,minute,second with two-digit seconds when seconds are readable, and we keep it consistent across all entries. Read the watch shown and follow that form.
16,38
